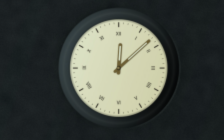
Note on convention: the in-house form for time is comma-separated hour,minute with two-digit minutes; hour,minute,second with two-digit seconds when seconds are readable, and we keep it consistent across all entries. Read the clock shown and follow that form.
12,08
